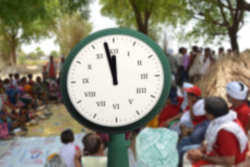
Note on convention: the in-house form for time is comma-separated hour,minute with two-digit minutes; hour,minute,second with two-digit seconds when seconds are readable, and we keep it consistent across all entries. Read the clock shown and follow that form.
11,58
